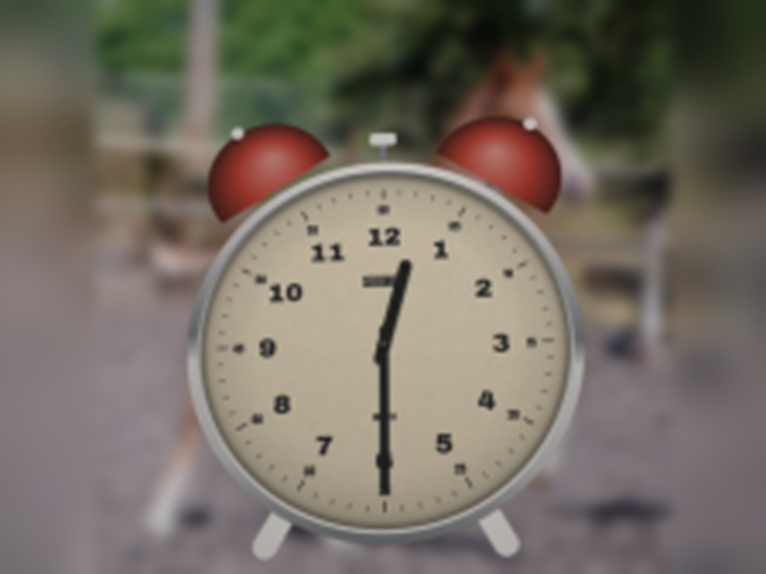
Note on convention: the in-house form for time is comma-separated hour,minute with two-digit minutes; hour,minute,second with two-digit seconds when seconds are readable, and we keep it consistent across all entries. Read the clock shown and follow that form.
12,30
